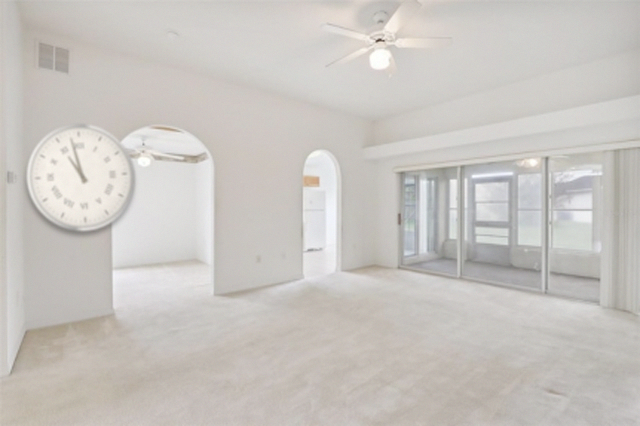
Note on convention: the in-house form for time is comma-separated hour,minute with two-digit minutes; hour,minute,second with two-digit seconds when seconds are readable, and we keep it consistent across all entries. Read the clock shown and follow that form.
10,58
